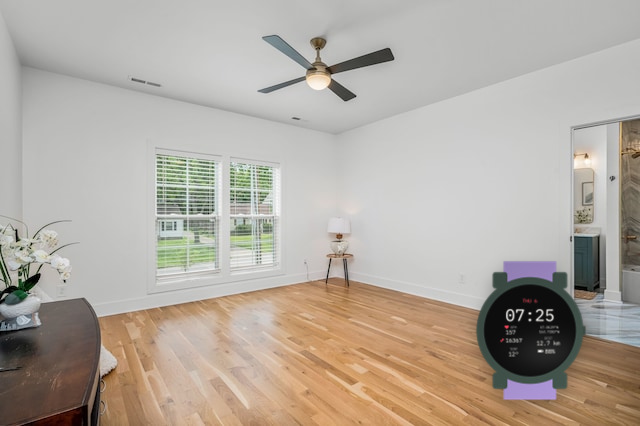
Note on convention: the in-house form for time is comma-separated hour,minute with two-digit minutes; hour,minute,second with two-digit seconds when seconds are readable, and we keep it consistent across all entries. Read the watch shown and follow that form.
7,25
